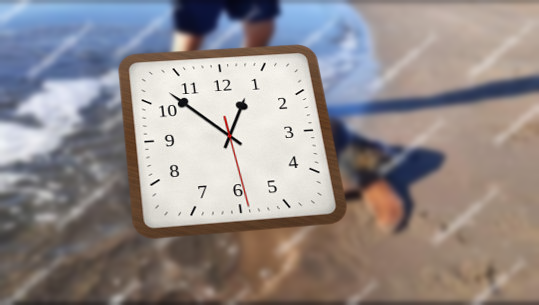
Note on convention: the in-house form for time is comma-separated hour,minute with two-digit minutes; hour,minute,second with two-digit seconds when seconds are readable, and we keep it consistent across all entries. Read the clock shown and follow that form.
12,52,29
